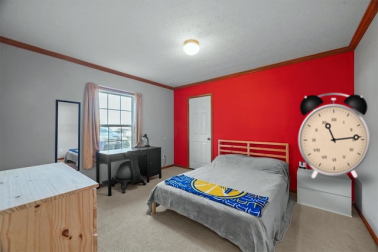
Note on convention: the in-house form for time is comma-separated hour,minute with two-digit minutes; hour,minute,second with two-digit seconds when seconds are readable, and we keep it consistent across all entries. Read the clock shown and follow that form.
11,14
